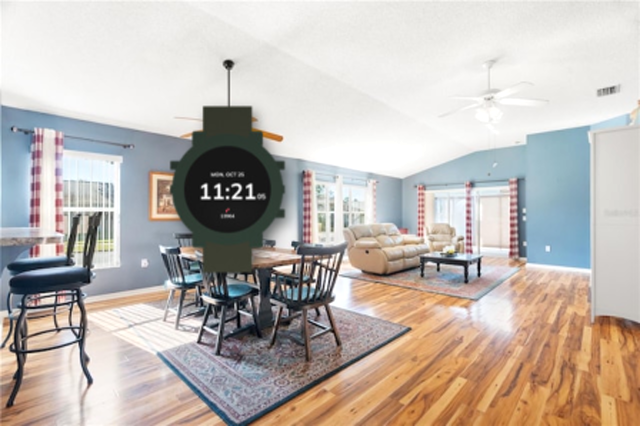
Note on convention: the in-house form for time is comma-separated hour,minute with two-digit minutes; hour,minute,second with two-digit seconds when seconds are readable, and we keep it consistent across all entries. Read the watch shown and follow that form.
11,21
